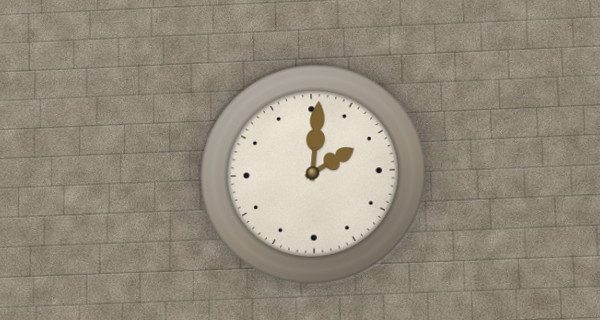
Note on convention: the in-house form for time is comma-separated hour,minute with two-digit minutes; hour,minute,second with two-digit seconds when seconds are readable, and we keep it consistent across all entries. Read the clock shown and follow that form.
2,01
